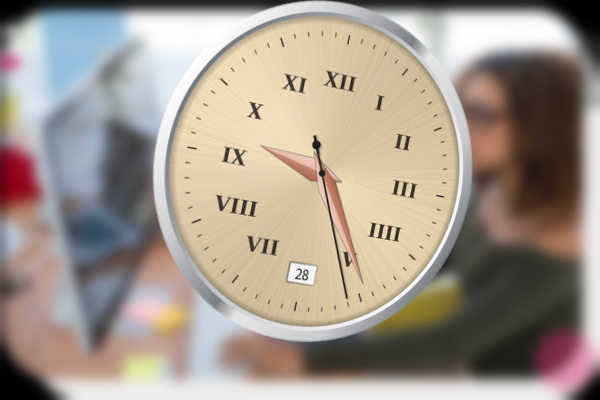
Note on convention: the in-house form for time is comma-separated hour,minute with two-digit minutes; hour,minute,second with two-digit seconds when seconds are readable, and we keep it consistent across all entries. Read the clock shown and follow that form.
9,24,26
